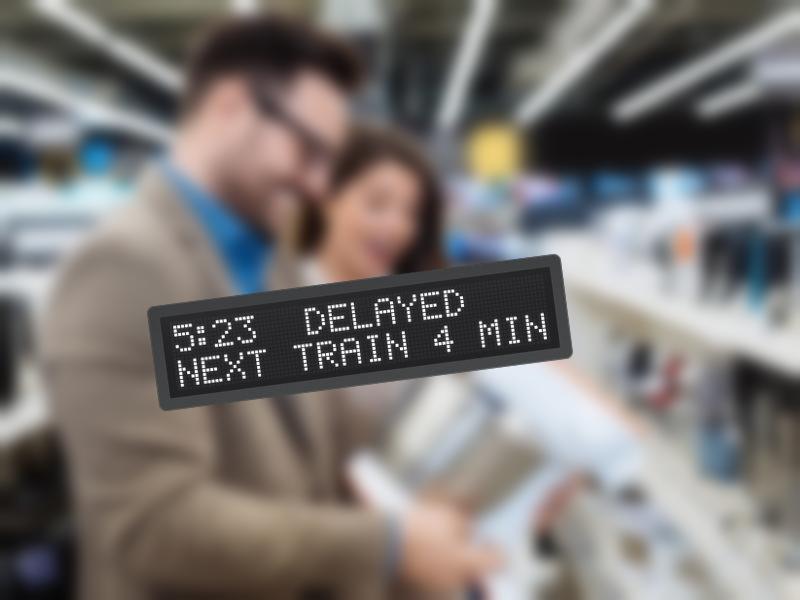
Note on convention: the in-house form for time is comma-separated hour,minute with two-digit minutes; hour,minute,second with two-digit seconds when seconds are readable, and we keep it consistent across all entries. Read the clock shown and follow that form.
5,23
